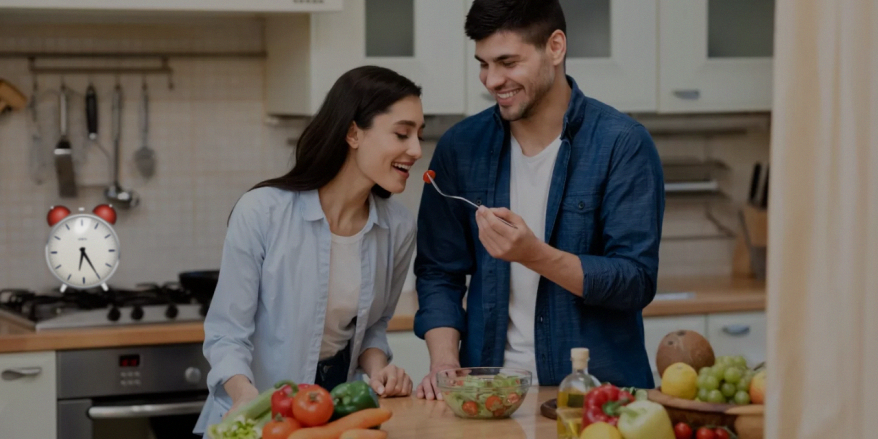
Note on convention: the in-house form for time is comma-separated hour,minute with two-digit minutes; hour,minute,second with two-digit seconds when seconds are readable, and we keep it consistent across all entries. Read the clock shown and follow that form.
6,25
